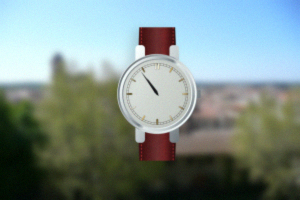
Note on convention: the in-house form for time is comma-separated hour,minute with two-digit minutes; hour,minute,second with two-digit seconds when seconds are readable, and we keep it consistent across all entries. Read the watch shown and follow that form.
10,54
